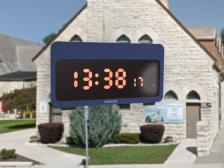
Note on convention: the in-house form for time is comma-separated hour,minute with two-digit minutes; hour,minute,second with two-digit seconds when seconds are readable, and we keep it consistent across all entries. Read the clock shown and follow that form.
13,38,17
